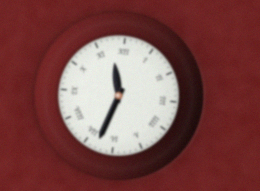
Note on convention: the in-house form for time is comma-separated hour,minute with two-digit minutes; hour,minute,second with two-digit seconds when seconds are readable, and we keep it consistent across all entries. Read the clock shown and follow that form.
11,33
